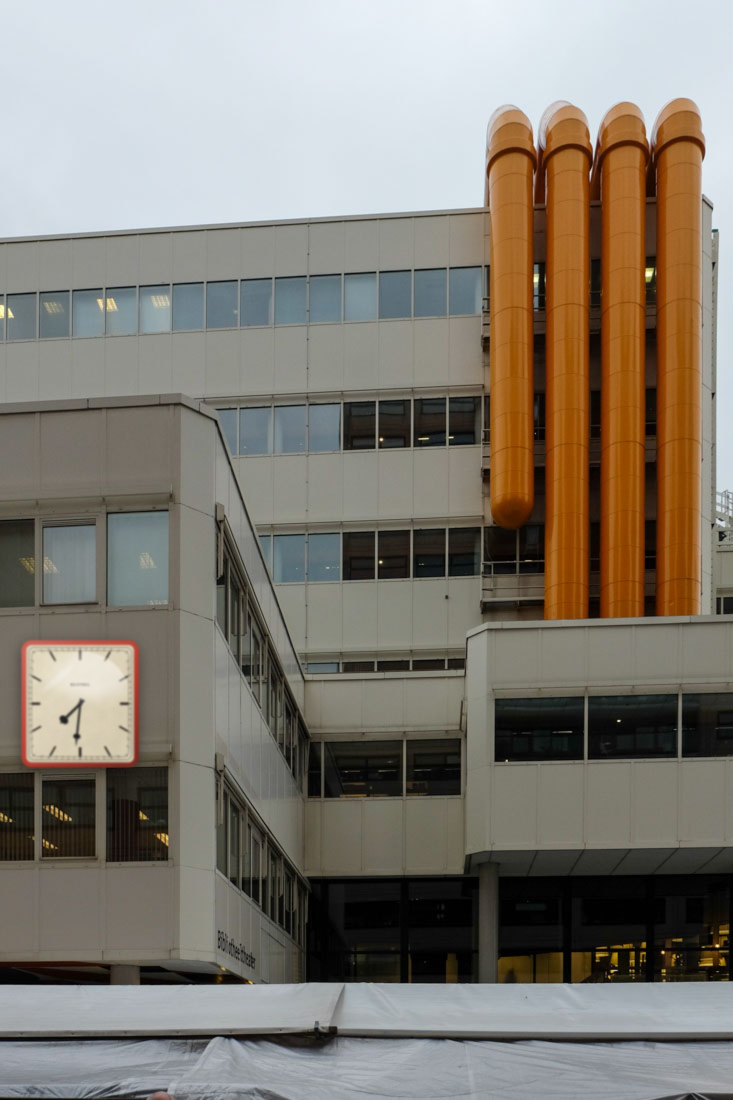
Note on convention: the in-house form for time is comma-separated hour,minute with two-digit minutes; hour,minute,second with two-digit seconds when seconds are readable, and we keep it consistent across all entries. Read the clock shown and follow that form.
7,31
